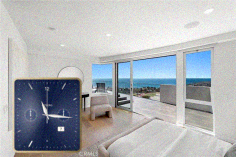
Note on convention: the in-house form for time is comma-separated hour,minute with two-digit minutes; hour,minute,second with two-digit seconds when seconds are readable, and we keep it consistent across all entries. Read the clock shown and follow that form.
11,16
